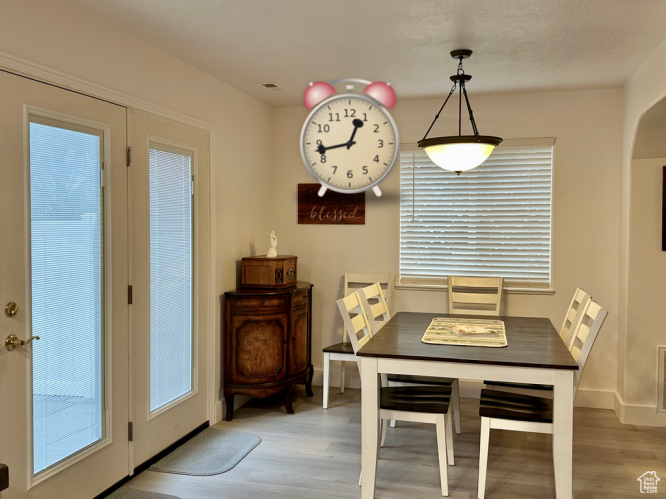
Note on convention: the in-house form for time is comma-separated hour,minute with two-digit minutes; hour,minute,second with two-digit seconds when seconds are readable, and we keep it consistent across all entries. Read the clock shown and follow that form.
12,43
